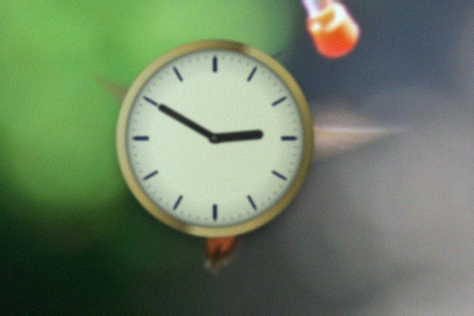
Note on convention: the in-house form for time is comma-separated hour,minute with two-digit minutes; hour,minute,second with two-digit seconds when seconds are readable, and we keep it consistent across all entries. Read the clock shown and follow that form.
2,50
